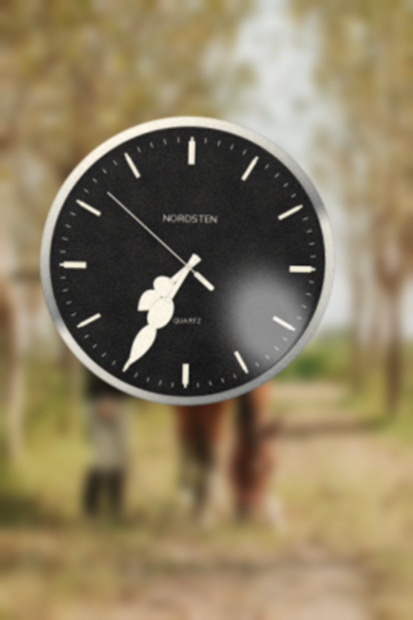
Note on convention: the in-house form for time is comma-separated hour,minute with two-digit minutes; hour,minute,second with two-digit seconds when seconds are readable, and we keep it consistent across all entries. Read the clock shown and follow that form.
7,34,52
